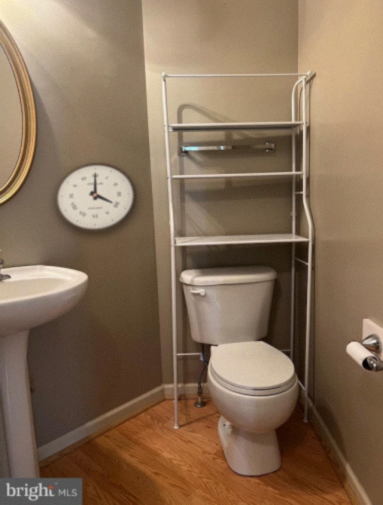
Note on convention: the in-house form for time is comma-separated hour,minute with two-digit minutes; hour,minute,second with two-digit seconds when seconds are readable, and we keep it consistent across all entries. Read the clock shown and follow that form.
4,00
